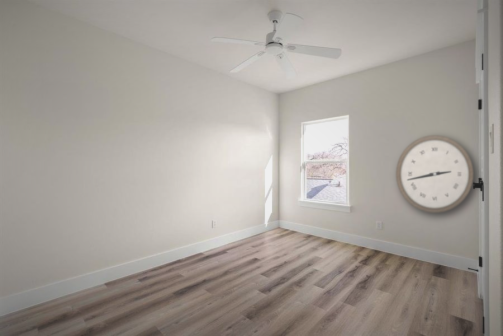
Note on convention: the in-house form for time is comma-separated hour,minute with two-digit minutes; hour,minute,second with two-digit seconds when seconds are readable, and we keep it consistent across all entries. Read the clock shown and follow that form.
2,43
